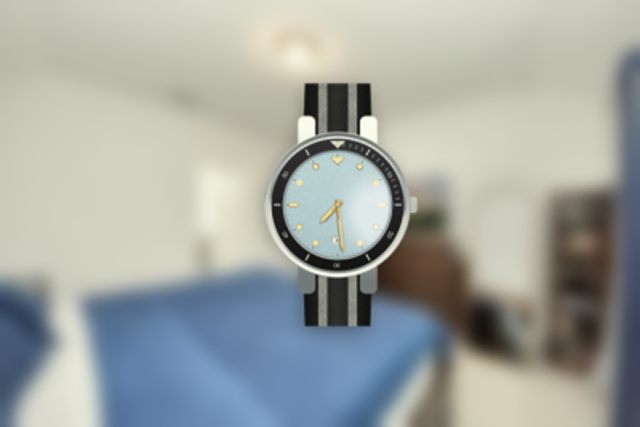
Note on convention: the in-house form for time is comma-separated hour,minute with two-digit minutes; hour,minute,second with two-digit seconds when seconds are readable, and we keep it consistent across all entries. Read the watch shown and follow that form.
7,29
